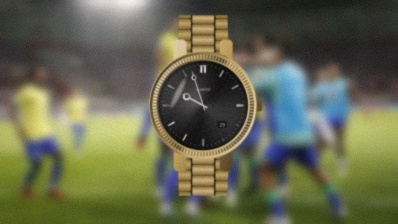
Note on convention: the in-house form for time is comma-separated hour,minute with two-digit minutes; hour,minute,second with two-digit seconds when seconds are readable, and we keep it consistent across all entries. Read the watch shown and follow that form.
9,57
